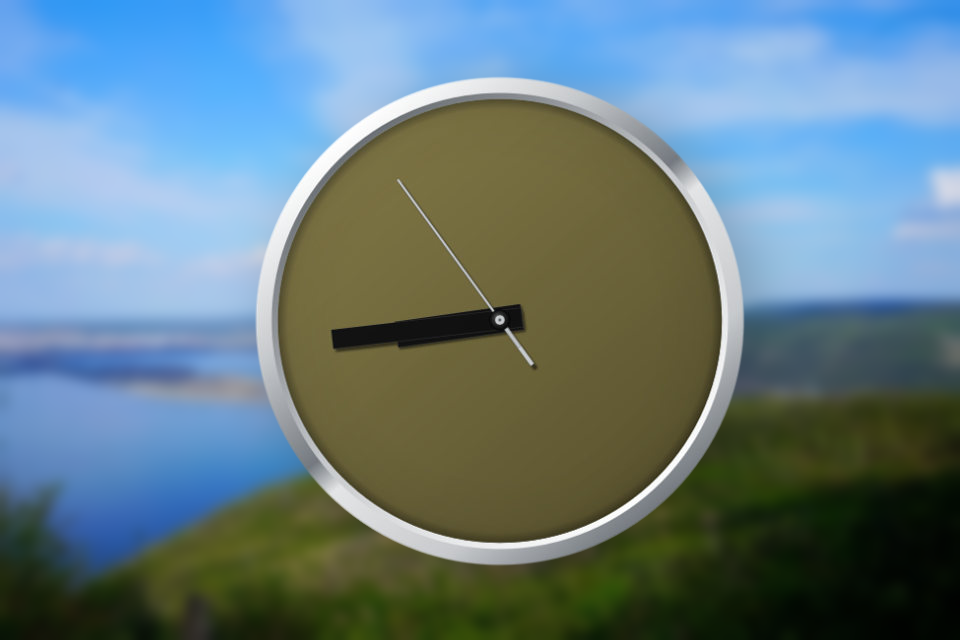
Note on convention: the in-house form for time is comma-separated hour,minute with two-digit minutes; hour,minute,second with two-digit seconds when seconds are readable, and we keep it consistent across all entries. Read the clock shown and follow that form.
8,43,54
